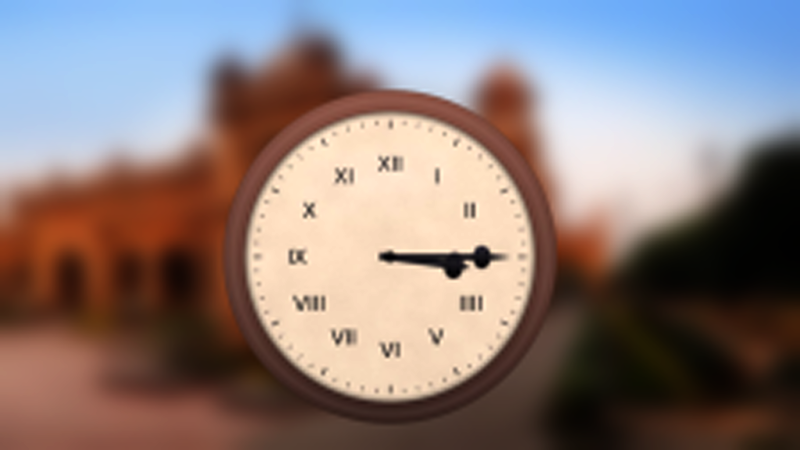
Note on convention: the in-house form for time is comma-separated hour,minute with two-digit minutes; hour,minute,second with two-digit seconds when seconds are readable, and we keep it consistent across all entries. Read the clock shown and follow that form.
3,15
